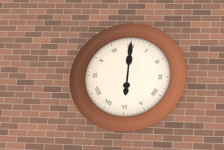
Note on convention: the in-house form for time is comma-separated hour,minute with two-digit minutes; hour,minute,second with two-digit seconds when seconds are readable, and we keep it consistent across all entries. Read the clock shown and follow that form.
6,00
